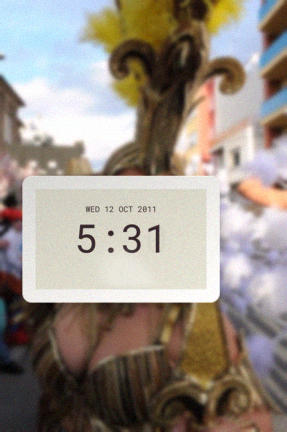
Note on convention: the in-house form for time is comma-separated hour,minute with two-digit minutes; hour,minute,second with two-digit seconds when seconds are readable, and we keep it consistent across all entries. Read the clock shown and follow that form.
5,31
